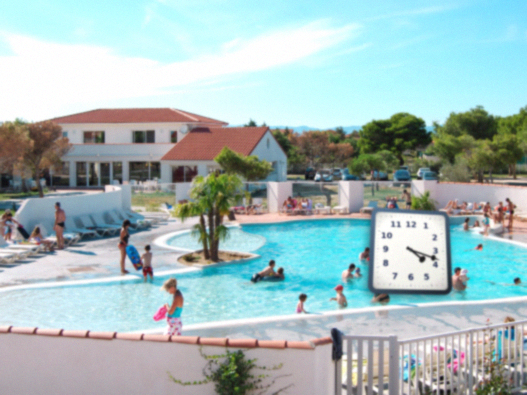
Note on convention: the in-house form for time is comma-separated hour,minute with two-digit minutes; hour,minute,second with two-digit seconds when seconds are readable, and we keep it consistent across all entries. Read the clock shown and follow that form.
4,18
